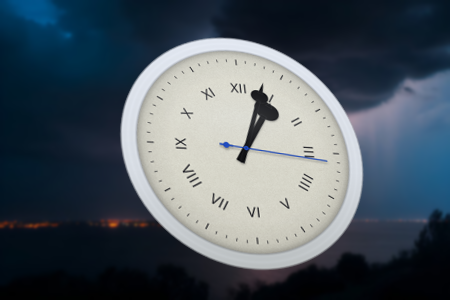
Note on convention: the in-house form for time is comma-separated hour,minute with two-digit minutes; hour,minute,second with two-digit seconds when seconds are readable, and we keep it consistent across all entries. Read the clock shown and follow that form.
1,03,16
